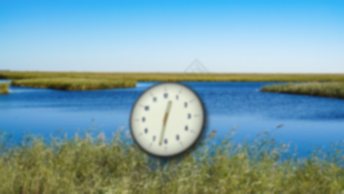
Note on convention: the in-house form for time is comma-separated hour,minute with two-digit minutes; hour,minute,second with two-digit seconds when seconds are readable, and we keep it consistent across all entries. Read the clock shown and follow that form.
12,32
